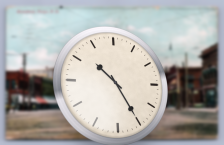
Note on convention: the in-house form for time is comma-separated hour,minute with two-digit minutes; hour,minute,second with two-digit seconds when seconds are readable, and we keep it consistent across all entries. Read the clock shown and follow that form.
10,25
